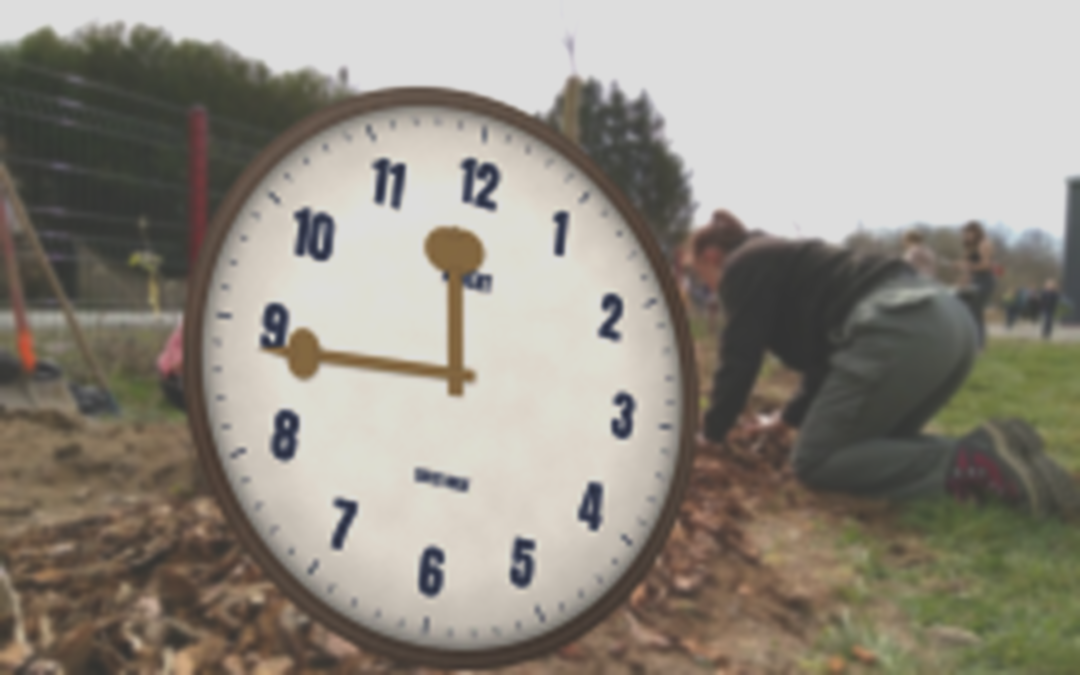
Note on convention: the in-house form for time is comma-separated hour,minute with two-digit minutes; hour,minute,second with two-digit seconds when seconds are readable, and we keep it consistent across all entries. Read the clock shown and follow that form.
11,44
